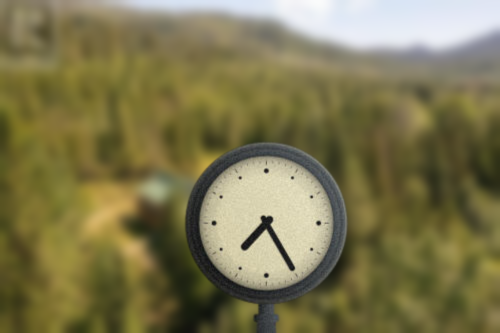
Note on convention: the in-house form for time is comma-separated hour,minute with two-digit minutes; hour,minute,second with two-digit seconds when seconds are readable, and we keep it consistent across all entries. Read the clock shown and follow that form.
7,25
